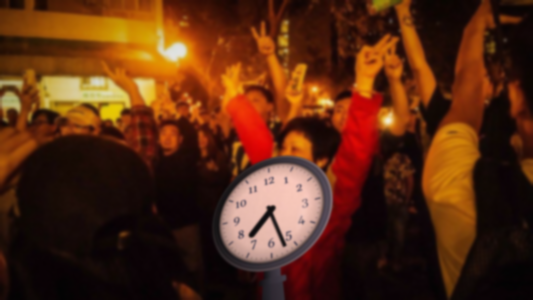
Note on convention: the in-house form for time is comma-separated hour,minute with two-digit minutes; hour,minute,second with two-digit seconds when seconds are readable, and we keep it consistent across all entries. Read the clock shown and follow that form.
7,27
